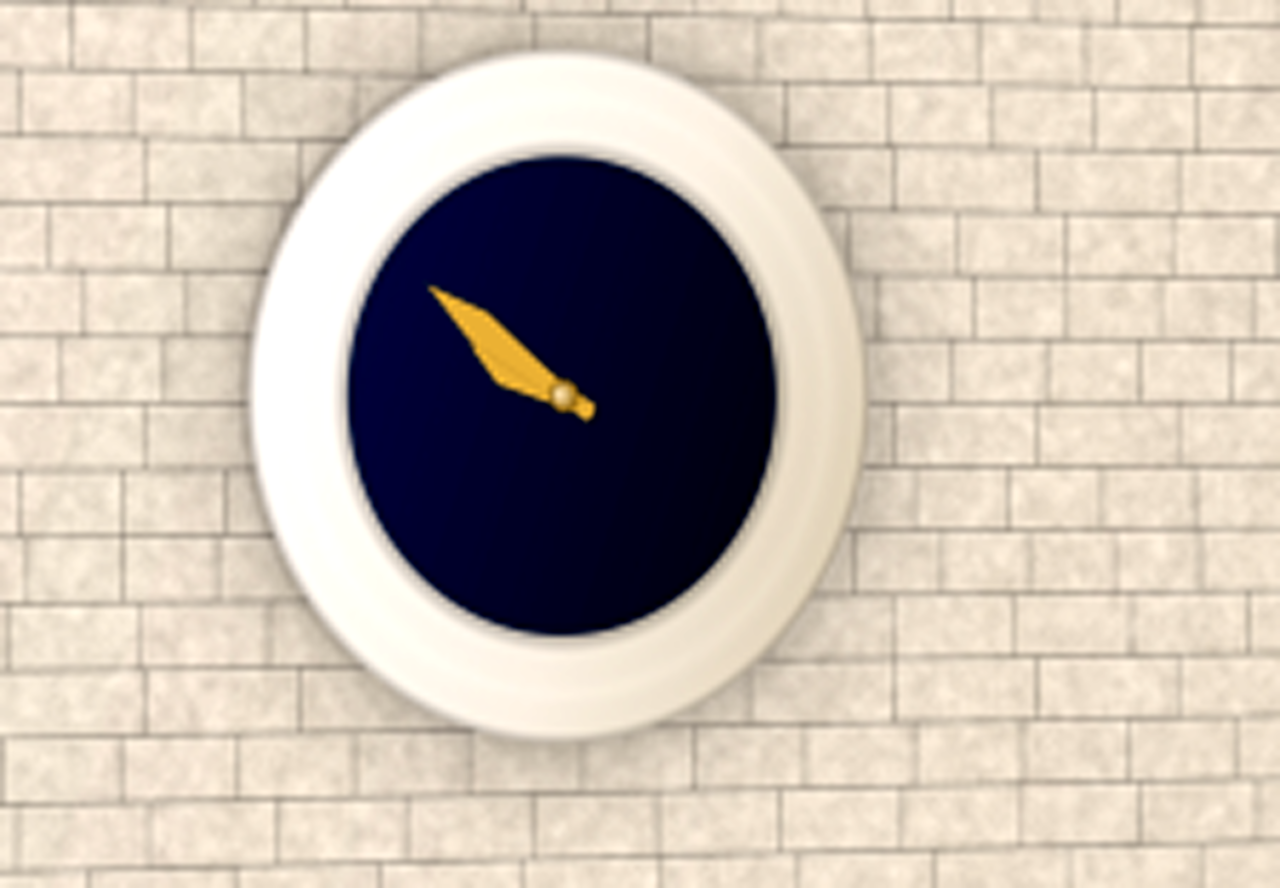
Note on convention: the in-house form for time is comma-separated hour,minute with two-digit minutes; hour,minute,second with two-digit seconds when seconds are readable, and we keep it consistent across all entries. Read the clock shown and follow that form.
9,51
